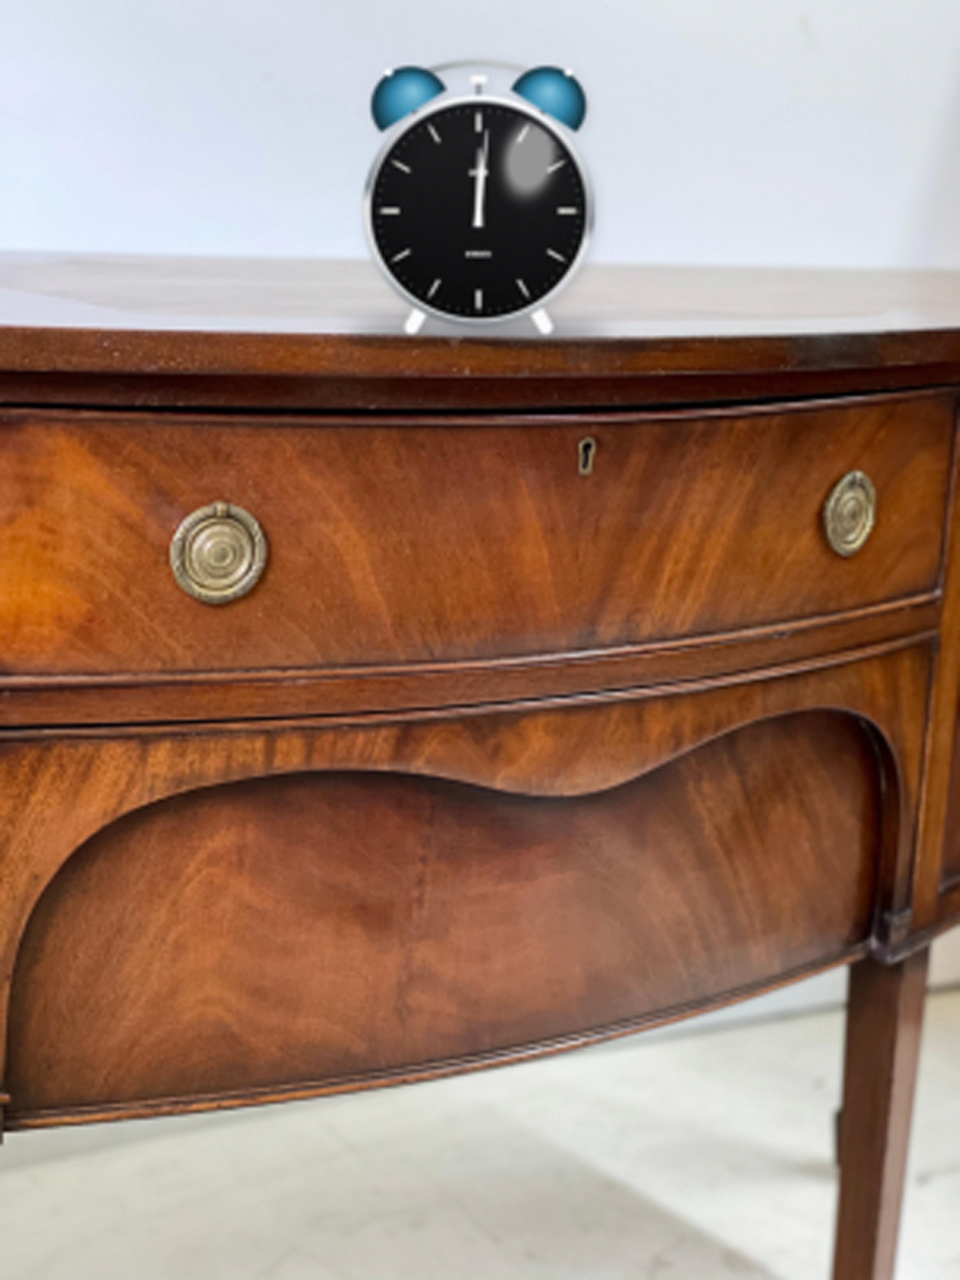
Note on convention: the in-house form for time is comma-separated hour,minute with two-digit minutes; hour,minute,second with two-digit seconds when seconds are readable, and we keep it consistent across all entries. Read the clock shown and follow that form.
12,01
